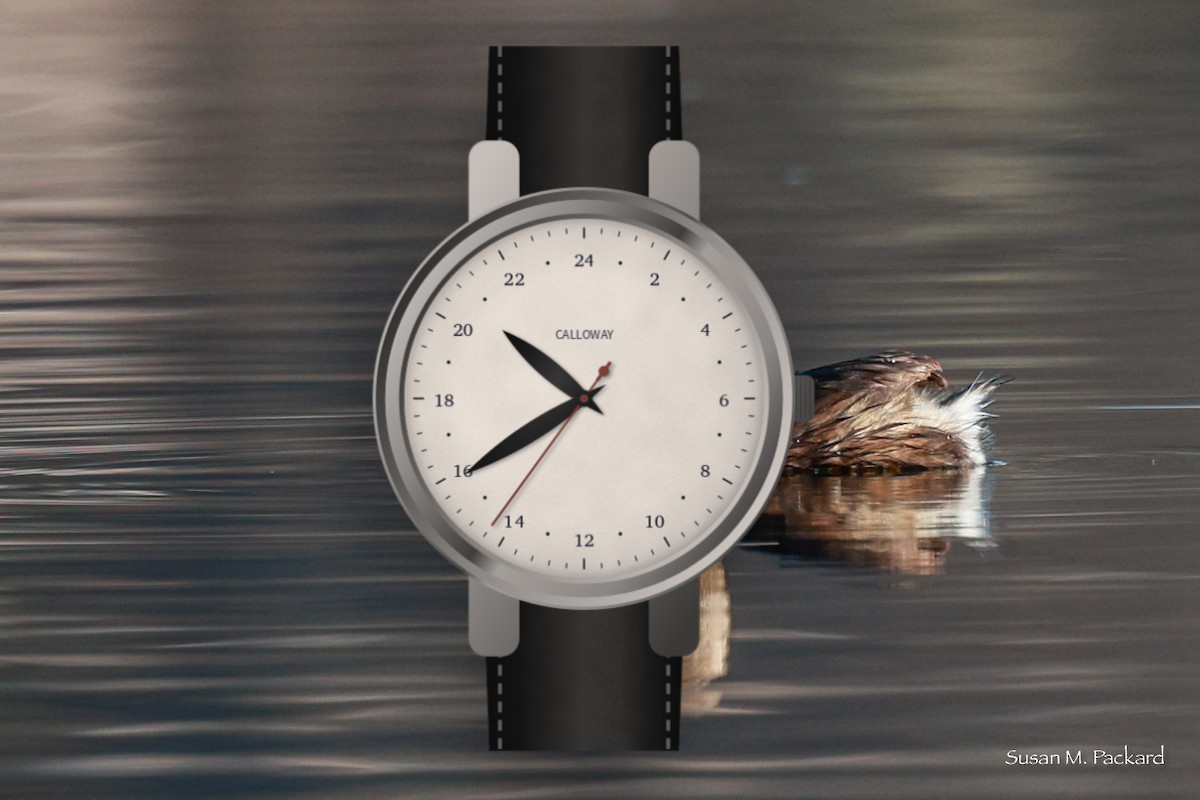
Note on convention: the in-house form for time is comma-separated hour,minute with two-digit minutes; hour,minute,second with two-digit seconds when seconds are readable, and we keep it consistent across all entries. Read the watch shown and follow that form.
20,39,36
